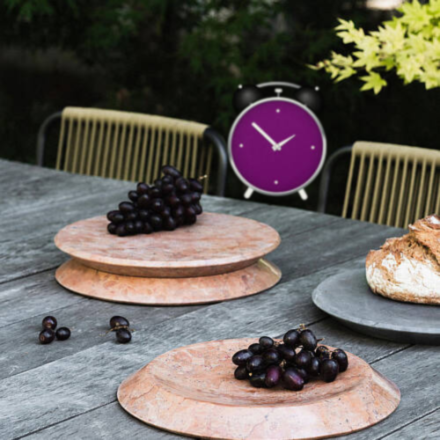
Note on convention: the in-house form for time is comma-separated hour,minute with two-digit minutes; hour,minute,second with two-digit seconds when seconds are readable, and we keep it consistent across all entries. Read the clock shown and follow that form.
1,52
